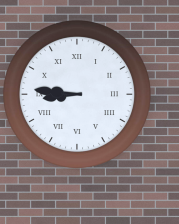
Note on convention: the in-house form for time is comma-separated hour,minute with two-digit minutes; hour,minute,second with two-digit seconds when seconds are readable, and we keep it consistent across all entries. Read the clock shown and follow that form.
8,46
